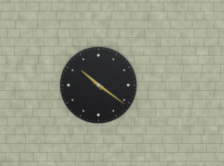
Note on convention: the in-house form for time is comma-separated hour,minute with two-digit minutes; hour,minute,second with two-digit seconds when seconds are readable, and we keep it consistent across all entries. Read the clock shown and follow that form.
10,21
